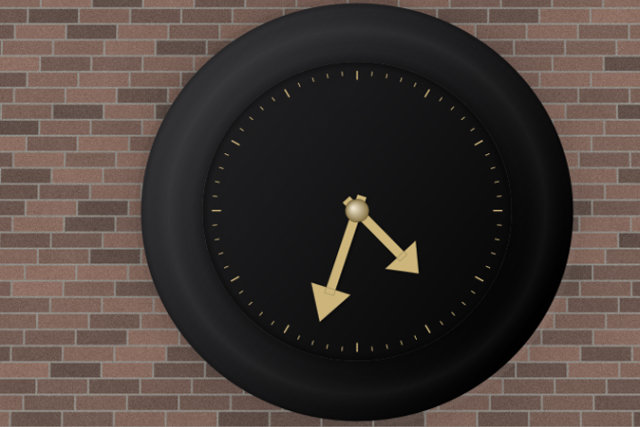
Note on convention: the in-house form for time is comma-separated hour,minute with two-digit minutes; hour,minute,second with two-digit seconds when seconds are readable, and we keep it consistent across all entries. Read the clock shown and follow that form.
4,33
